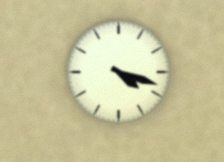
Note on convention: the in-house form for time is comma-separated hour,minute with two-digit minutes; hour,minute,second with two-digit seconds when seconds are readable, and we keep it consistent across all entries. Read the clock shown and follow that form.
4,18
